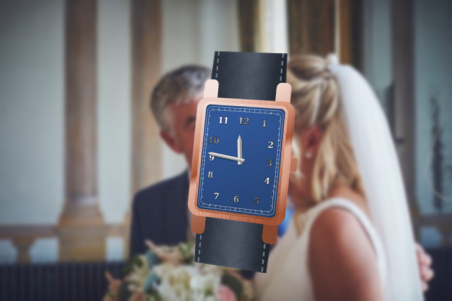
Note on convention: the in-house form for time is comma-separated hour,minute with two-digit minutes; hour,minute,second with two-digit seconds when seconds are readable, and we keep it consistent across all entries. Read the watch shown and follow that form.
11,46
